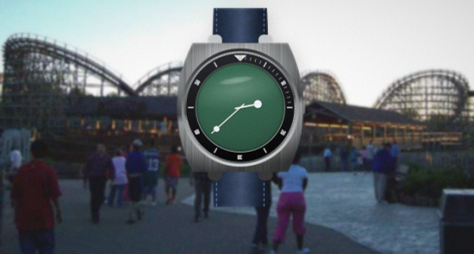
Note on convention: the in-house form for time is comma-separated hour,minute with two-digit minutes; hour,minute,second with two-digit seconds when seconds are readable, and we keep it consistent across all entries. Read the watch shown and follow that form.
2,38
